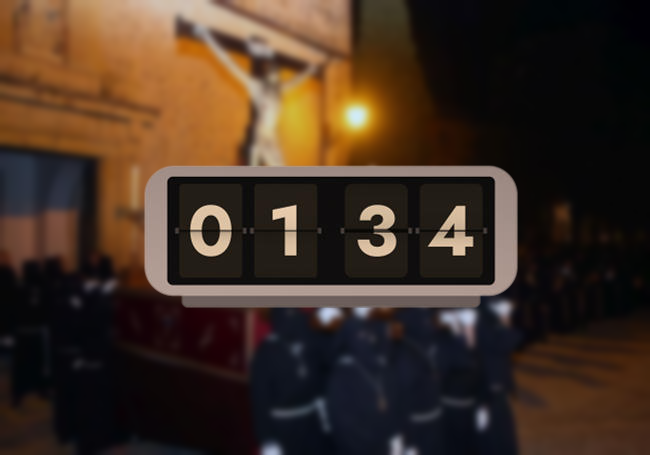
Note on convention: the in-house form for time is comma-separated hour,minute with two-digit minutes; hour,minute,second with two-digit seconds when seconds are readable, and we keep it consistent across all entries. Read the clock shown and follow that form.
1,34
